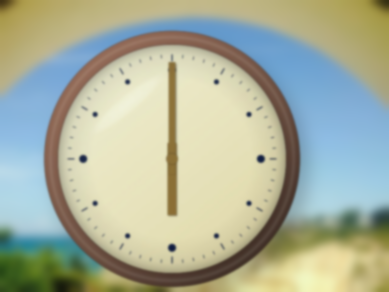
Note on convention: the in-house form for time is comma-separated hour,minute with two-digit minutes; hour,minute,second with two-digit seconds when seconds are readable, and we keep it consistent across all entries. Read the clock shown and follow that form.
6,00
